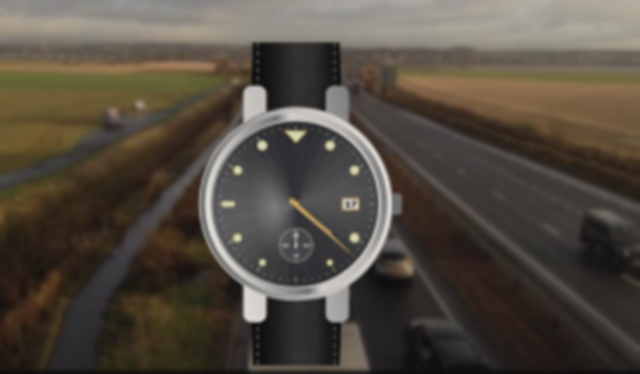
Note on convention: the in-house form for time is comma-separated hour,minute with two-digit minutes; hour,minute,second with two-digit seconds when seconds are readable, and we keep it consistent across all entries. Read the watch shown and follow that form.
4,22
